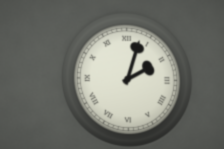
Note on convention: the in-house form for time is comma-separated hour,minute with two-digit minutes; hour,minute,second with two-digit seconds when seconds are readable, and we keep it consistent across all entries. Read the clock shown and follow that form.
2,03
